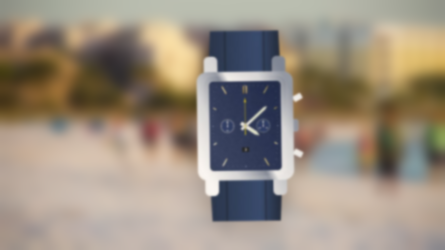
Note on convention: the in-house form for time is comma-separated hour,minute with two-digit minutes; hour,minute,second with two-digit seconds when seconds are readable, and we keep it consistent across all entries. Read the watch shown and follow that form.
4,08
